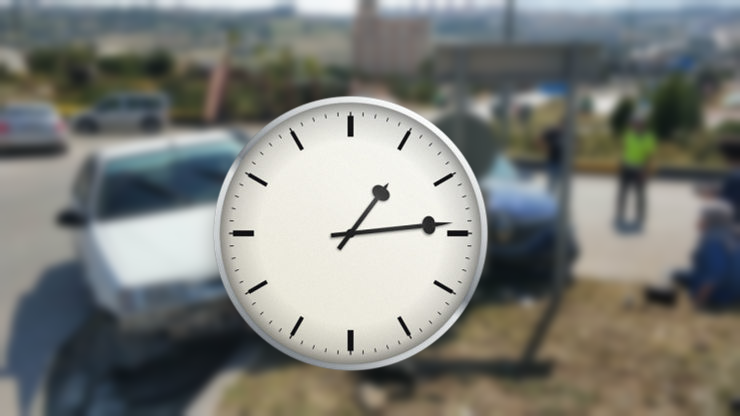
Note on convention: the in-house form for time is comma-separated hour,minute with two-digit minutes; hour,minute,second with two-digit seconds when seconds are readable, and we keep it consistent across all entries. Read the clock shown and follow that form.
1,14
